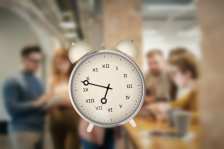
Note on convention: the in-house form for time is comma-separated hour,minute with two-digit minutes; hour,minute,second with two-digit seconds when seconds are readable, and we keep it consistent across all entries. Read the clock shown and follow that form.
6,48
